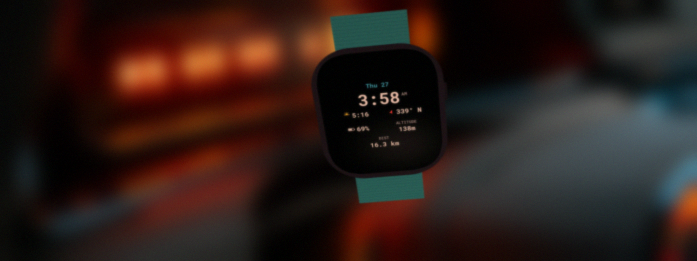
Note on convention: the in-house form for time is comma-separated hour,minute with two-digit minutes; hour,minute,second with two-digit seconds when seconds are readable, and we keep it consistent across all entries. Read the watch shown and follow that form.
3,58
